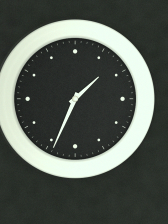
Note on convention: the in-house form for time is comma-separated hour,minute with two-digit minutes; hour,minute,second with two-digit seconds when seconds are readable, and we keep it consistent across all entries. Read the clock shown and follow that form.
1,34
